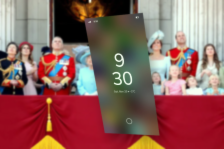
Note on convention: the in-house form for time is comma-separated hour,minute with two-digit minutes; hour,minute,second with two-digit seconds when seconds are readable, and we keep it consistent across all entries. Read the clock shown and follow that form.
9,30
